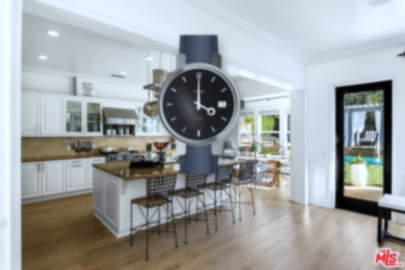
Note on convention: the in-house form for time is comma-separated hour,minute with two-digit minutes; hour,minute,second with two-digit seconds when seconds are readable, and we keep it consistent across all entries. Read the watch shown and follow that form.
4,00
